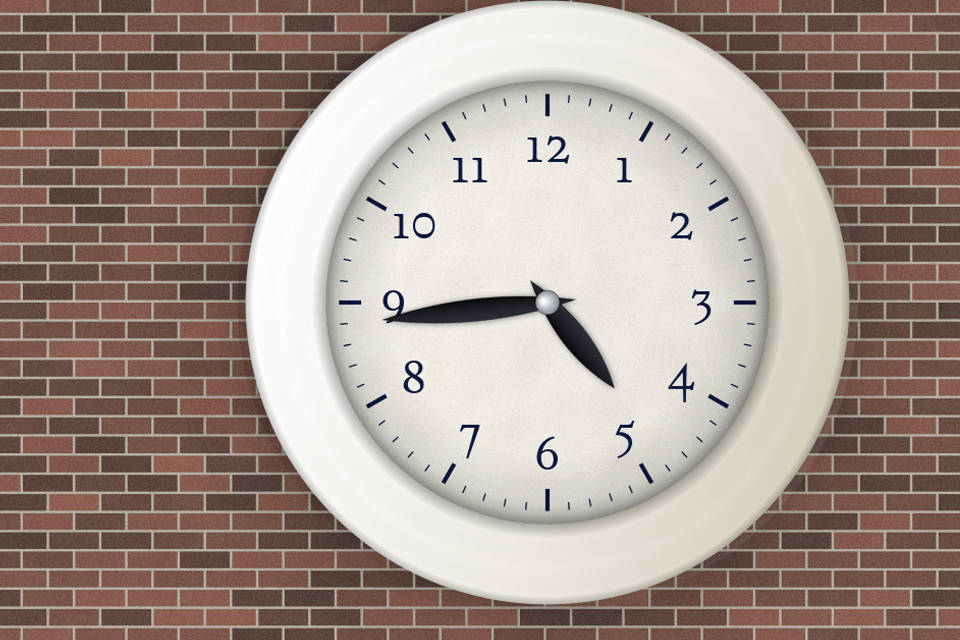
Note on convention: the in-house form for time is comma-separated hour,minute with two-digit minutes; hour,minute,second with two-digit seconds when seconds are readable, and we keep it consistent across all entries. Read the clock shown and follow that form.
4,44
